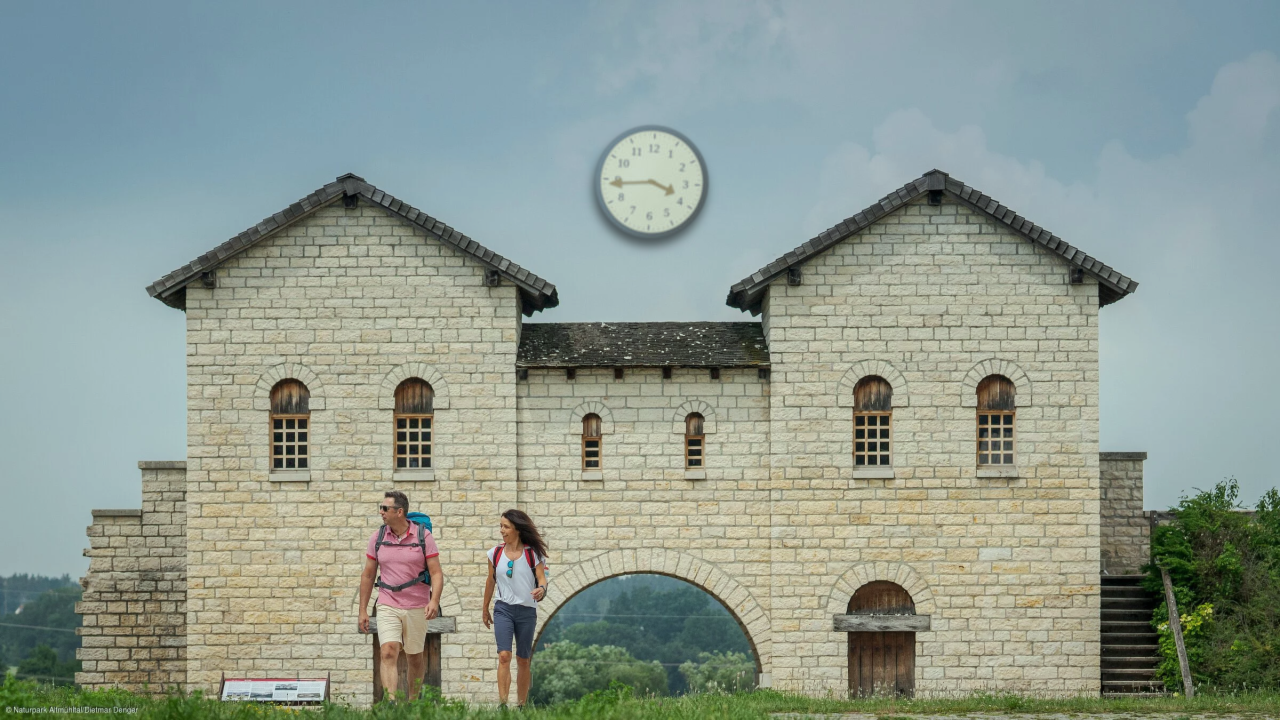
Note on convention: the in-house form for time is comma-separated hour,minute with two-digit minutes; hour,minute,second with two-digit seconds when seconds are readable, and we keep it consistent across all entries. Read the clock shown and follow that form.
3,44
